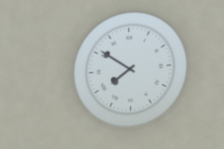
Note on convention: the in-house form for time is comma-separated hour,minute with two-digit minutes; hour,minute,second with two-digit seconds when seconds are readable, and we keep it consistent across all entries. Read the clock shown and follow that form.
7,51
